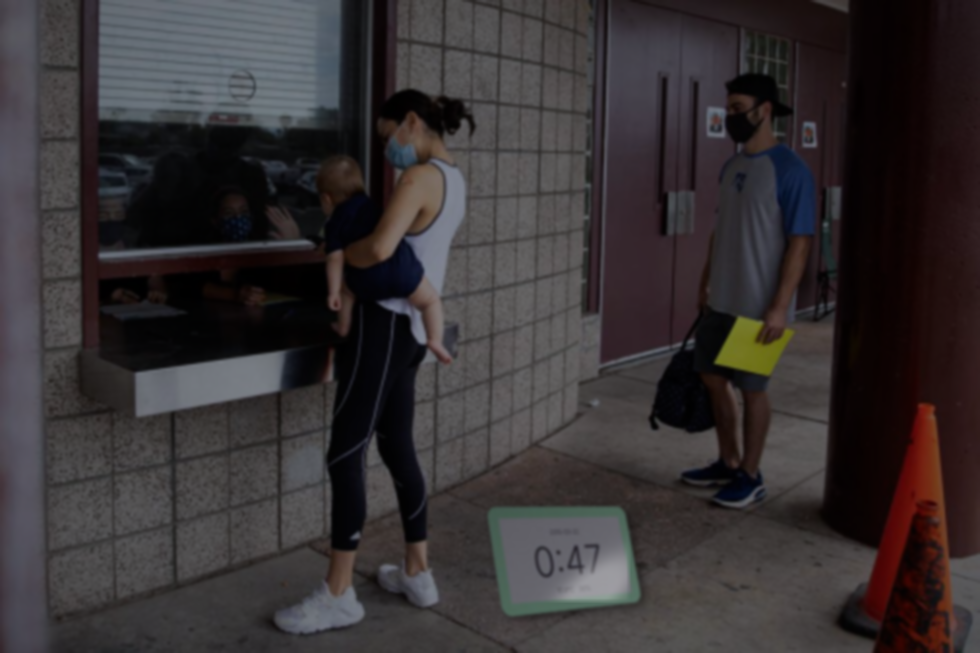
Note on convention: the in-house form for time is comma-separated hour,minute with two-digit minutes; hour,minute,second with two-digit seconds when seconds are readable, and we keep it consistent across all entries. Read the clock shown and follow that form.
0,47
